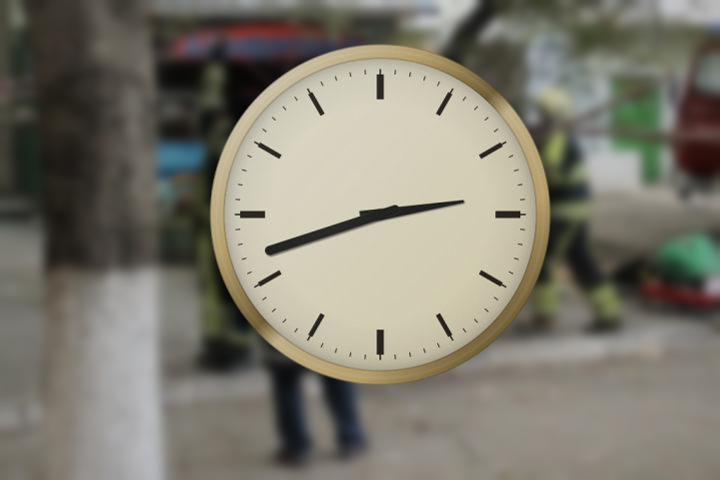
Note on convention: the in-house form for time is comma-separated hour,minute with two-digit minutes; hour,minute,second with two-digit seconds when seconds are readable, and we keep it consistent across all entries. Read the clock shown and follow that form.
2,42
